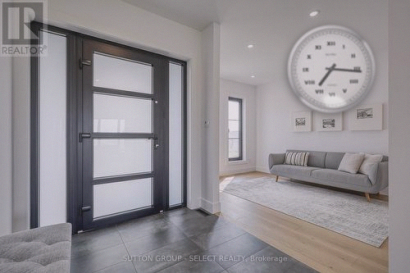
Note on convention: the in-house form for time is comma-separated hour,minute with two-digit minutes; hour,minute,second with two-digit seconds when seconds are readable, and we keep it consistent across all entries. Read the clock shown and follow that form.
7,16
